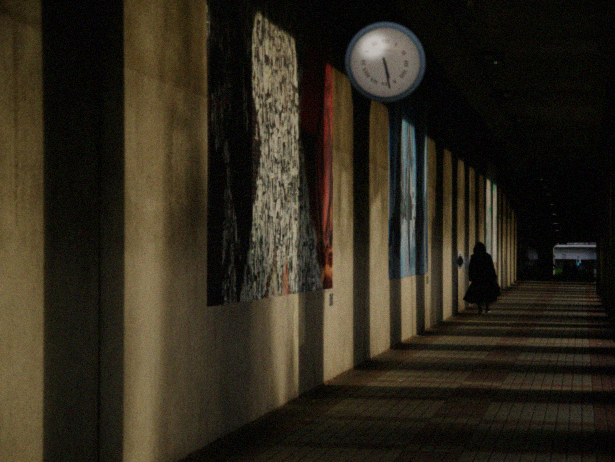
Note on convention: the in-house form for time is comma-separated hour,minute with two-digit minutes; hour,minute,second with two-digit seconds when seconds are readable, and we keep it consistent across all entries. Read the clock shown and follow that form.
5,28
